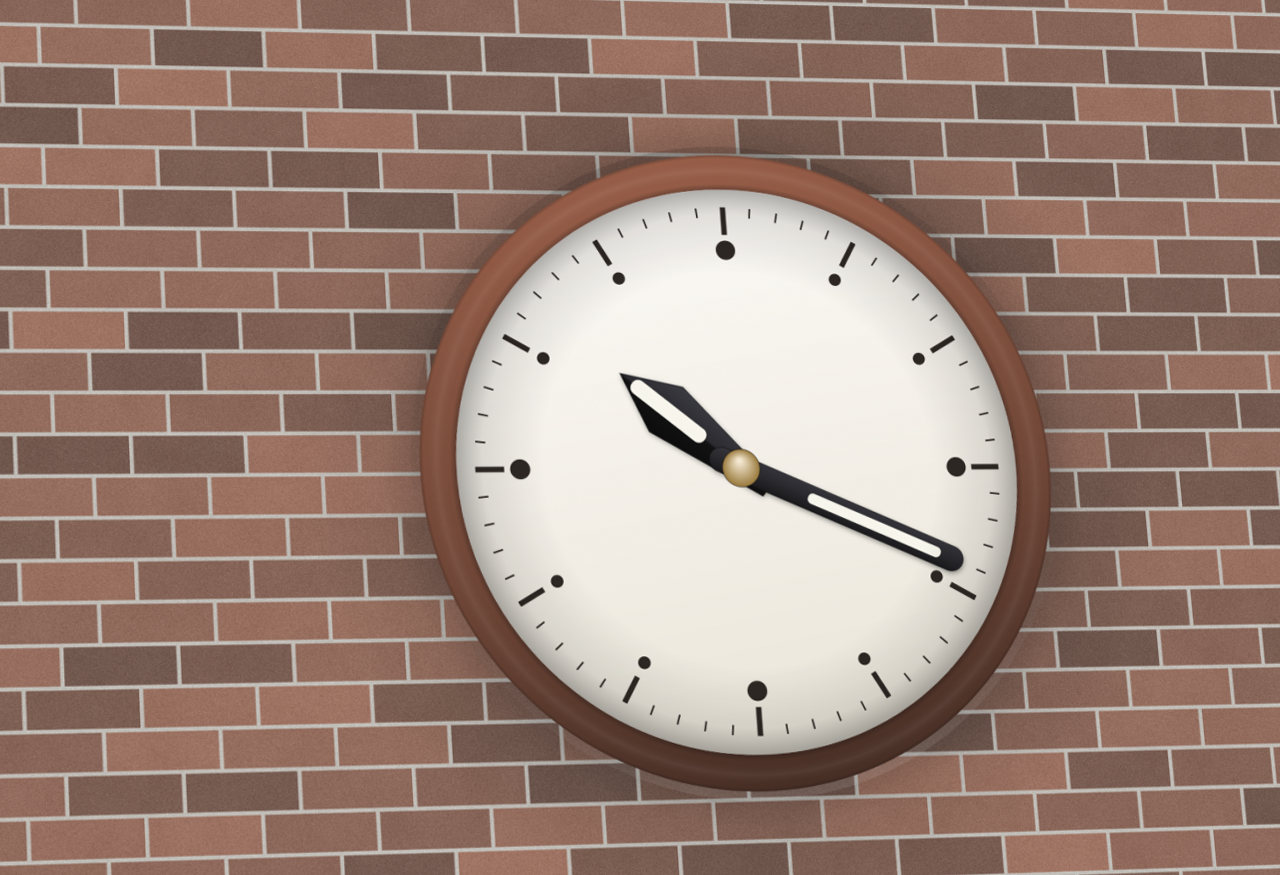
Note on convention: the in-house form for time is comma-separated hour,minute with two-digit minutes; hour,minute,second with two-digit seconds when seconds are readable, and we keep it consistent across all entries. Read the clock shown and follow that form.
10,19
